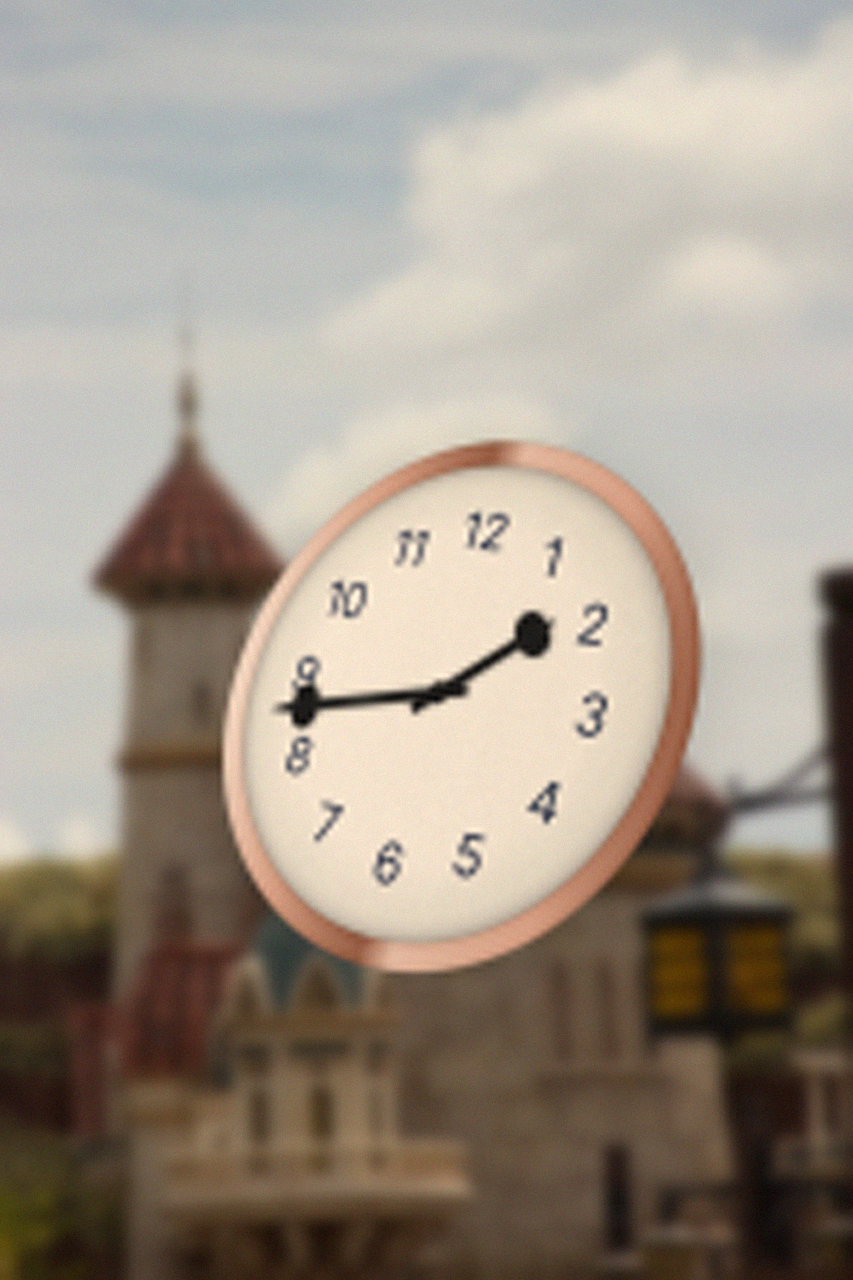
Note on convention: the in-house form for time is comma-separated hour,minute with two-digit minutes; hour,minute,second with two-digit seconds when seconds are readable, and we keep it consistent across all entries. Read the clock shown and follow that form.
1,43
